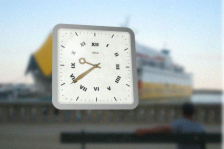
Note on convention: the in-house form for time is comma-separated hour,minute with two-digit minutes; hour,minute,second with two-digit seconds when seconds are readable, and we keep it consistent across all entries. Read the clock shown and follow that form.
9,39
